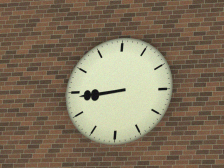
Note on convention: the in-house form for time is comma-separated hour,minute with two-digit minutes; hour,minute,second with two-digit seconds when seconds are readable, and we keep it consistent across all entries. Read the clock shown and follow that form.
8,44
